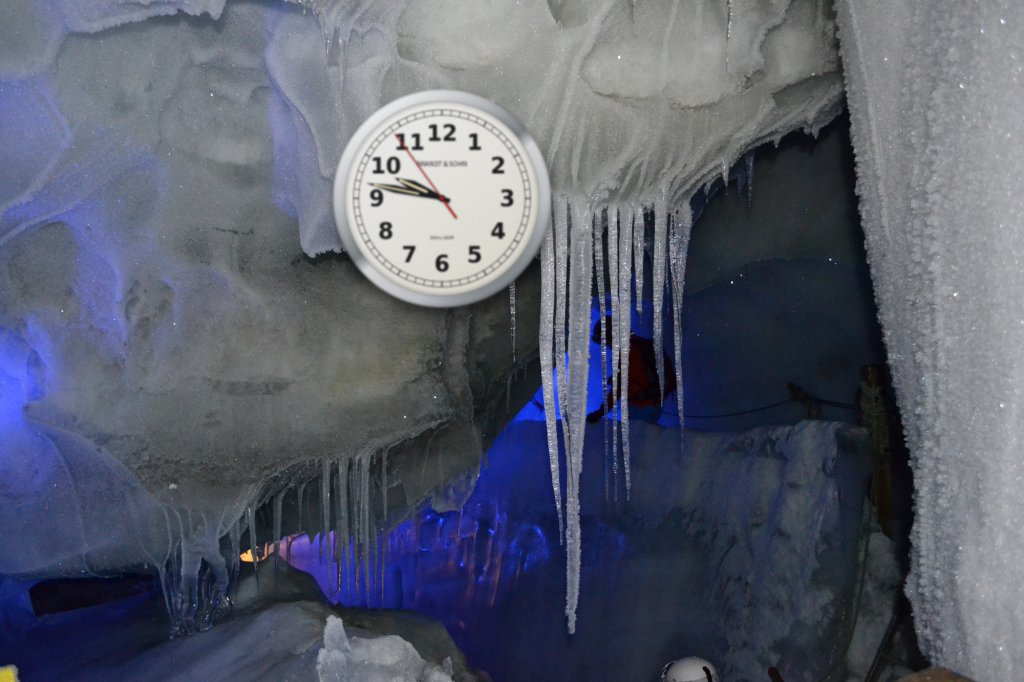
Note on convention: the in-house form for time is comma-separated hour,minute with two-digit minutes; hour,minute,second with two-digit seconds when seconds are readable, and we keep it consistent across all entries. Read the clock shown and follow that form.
9,46,54
